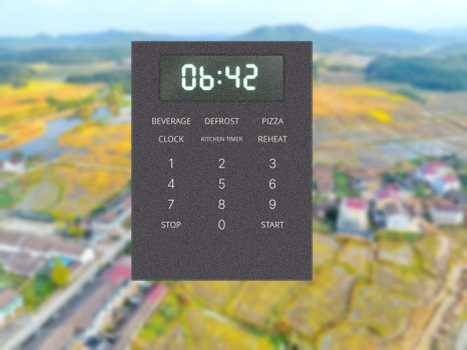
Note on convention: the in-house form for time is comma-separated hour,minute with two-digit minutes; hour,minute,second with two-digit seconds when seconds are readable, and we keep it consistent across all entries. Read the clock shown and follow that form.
6,42
